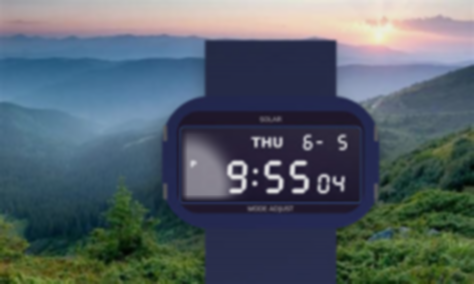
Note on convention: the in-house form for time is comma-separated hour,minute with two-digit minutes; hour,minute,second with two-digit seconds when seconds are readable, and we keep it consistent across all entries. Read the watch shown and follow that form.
9,55,04
